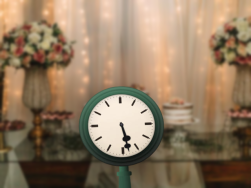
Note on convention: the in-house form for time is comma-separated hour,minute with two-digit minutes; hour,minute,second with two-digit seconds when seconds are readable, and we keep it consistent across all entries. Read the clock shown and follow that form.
5,28
